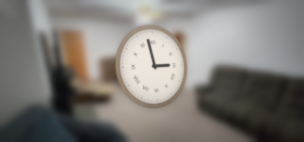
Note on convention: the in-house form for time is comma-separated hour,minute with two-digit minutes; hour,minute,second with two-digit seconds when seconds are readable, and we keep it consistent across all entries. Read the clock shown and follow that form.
2,58
